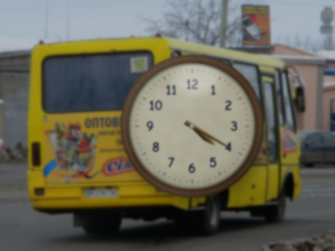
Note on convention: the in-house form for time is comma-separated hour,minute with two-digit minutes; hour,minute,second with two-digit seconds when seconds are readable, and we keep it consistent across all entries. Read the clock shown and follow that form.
4,20
